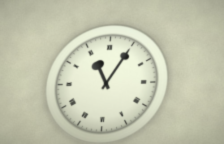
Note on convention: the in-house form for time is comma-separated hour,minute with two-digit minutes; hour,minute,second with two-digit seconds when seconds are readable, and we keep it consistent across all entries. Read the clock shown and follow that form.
11,05
